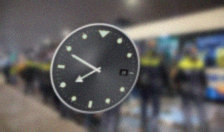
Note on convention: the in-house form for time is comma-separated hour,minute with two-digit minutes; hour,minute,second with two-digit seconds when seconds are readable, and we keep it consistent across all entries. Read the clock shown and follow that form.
7,49
